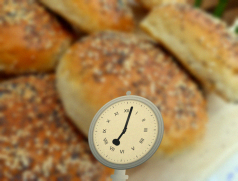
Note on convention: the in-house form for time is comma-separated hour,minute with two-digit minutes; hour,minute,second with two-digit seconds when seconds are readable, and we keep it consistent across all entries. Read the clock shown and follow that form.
7,02
